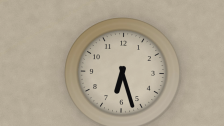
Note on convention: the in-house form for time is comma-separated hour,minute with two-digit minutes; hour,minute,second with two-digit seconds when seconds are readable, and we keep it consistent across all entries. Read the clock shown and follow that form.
6,27
